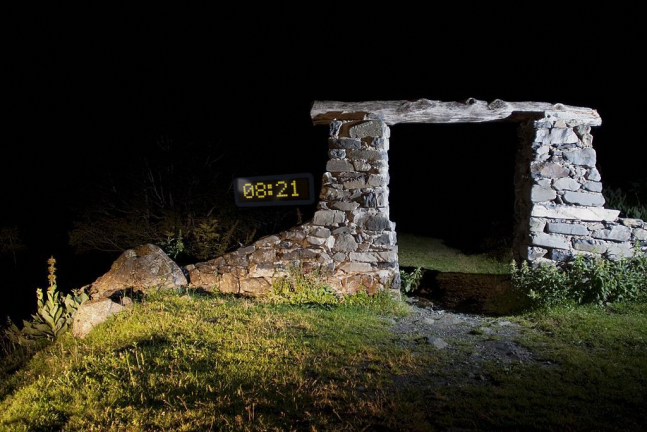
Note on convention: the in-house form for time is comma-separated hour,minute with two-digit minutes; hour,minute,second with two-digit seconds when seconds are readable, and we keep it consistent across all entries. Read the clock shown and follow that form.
8,21
